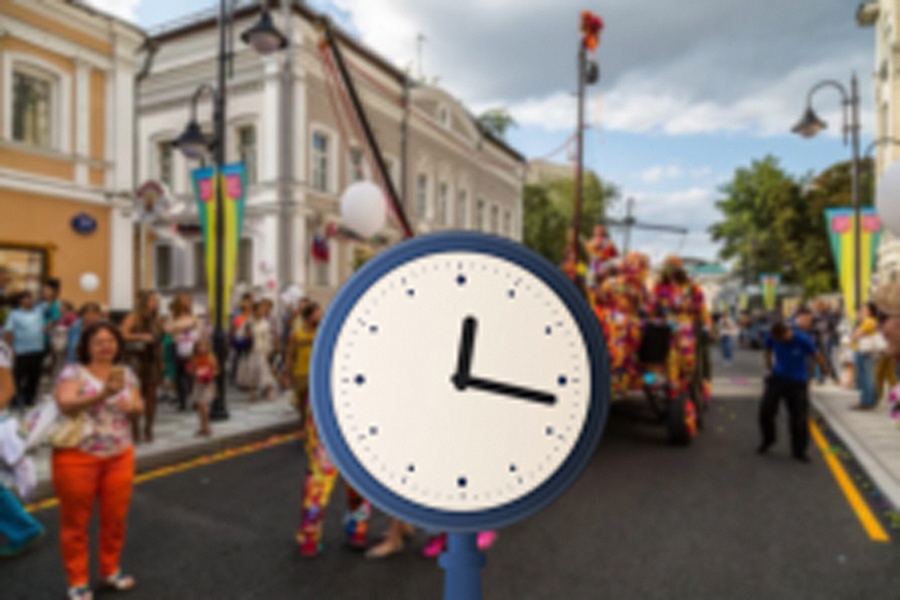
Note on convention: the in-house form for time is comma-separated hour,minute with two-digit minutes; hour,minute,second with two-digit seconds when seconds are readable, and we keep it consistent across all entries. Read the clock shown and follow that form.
12,17
